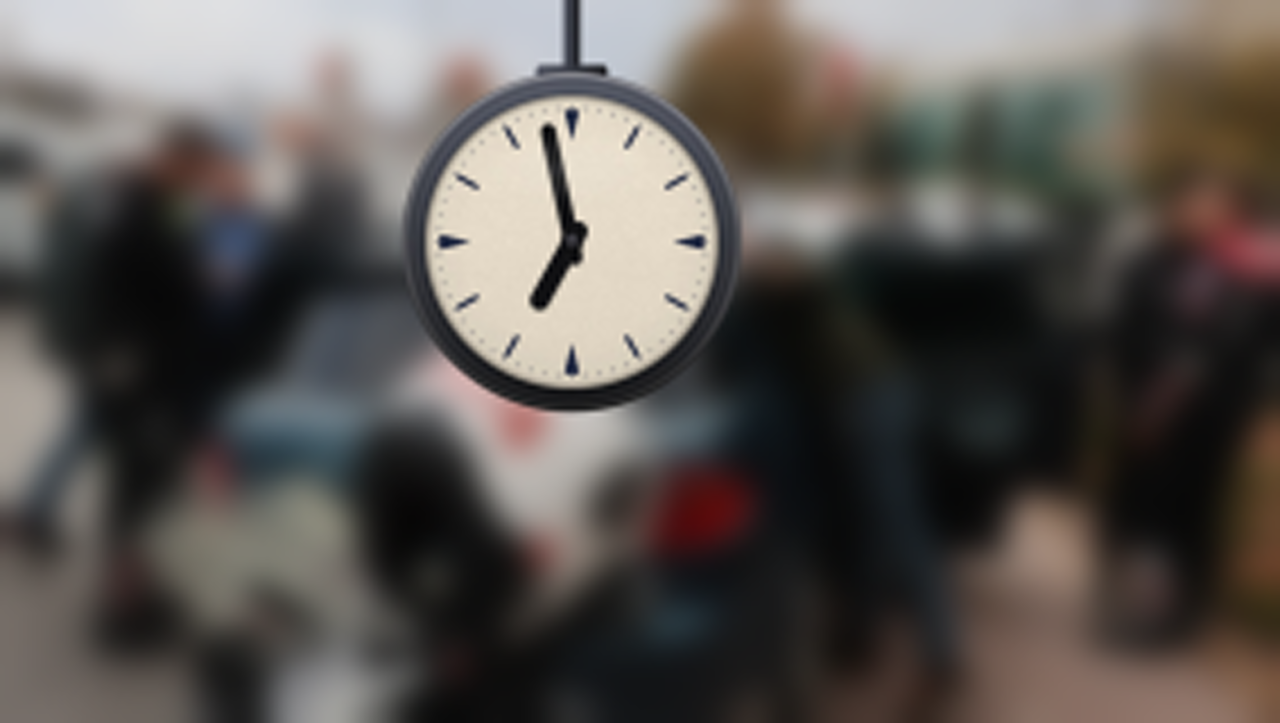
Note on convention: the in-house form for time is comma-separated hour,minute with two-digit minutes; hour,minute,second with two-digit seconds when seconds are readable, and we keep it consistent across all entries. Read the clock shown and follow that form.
6,58
